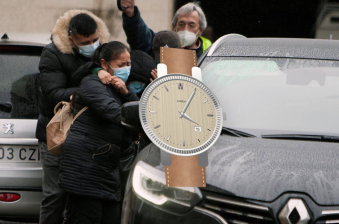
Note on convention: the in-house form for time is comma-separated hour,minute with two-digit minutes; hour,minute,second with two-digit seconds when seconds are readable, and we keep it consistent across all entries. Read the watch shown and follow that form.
4,05
